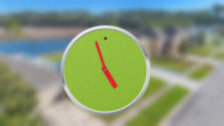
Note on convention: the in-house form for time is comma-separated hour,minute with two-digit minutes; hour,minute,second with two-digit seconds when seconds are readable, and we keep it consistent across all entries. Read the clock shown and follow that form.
4,57
